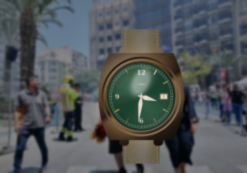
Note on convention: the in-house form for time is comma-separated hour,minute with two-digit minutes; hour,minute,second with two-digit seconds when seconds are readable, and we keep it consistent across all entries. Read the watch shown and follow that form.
3,31
